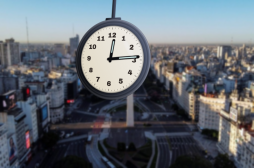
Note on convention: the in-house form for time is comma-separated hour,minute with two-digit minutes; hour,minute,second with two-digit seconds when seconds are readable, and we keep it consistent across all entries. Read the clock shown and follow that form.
12,14
